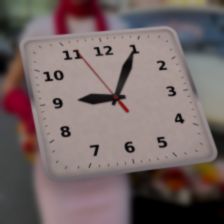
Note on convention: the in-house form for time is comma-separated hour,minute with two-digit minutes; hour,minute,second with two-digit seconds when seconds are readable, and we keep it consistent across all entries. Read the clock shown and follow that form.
9,04,56
